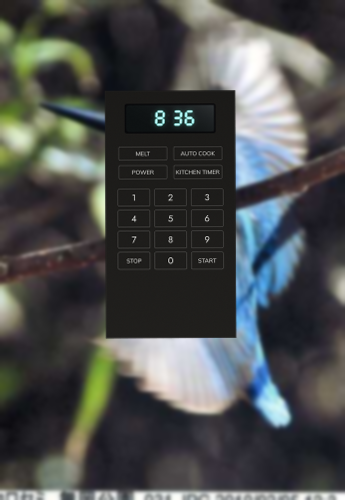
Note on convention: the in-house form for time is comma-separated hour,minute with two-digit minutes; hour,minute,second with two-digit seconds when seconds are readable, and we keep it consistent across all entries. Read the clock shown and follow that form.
8,36
